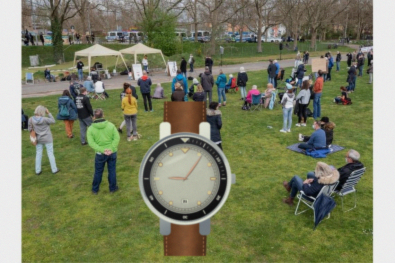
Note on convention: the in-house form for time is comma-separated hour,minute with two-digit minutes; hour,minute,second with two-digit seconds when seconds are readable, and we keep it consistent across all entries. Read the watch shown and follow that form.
9,06
